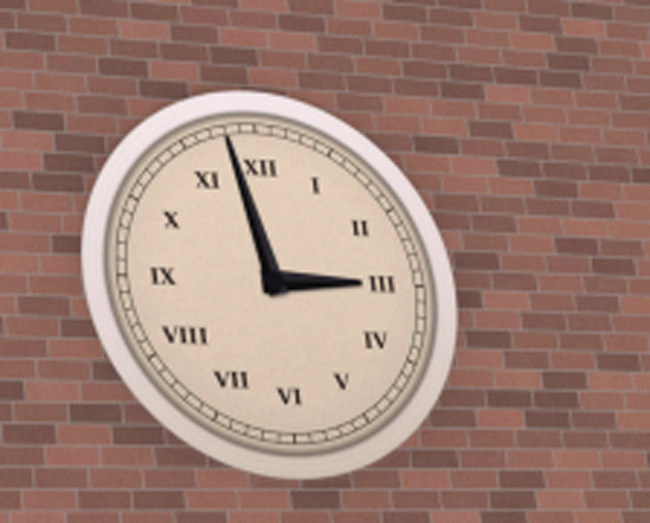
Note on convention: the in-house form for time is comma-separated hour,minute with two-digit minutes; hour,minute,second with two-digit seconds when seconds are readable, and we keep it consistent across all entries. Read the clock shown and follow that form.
2,58
